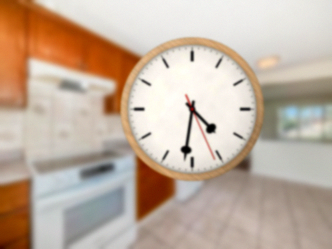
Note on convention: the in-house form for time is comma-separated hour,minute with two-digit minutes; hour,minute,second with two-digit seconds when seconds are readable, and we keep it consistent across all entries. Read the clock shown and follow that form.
4,31,26
